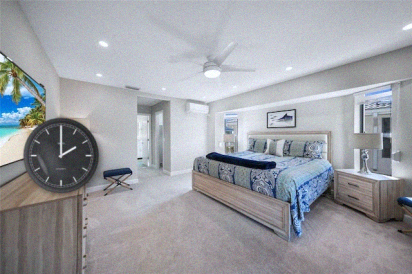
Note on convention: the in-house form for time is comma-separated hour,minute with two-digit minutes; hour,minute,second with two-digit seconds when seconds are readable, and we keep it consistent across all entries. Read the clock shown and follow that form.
2,00
